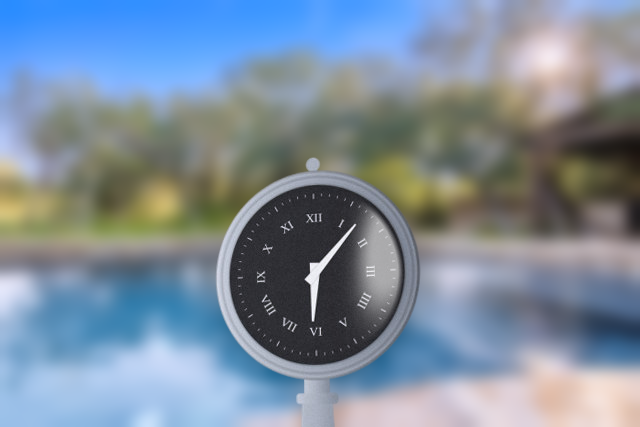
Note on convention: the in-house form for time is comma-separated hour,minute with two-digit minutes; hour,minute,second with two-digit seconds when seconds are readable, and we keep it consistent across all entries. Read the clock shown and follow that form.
6,07
